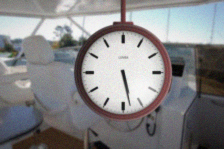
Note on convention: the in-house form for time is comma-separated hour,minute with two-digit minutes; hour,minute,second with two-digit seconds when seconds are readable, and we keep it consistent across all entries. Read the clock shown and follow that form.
5,28
